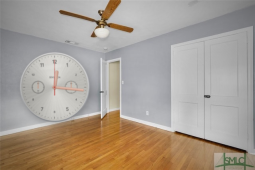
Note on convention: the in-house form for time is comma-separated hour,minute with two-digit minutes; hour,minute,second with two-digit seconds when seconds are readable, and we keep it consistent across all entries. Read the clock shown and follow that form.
12,16
